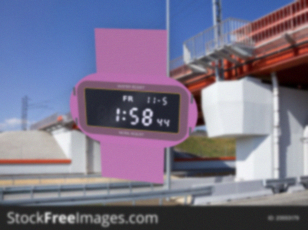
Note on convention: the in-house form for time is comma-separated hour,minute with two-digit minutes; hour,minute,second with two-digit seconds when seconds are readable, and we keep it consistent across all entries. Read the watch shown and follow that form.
1,58
